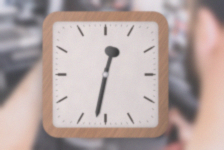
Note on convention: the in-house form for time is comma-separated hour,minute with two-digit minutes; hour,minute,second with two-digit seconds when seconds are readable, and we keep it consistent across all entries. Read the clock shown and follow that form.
12,32
